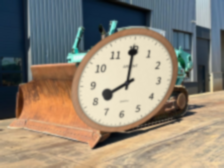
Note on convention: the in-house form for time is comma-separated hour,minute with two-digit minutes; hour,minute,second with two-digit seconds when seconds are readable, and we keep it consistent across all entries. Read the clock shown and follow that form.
8,00
